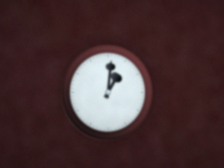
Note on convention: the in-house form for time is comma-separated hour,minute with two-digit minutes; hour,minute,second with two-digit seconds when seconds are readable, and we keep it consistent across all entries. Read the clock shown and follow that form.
1,01
